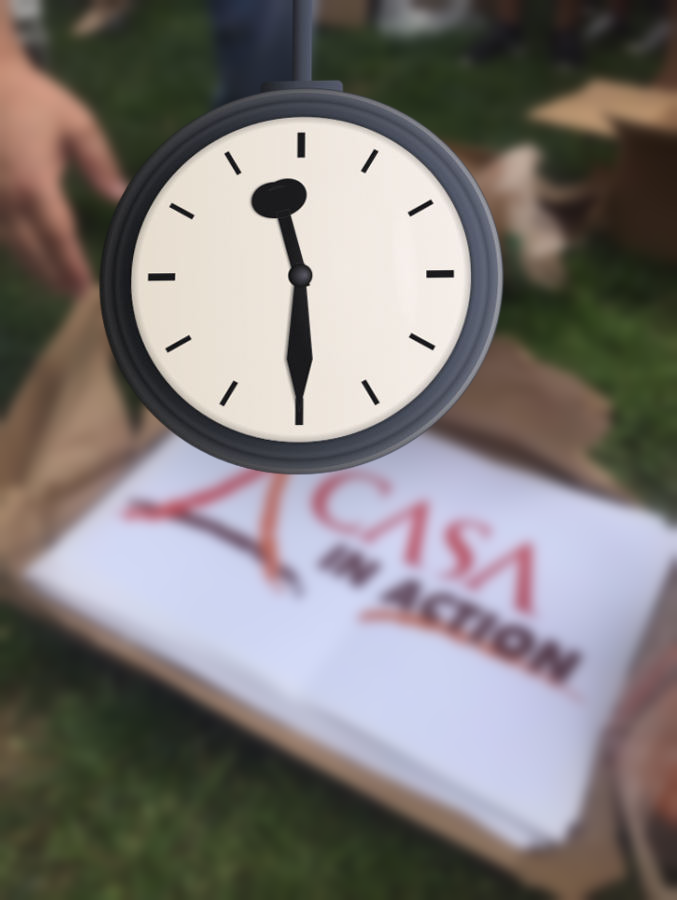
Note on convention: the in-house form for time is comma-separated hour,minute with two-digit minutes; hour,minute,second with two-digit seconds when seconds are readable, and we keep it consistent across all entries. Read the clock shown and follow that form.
11,30
